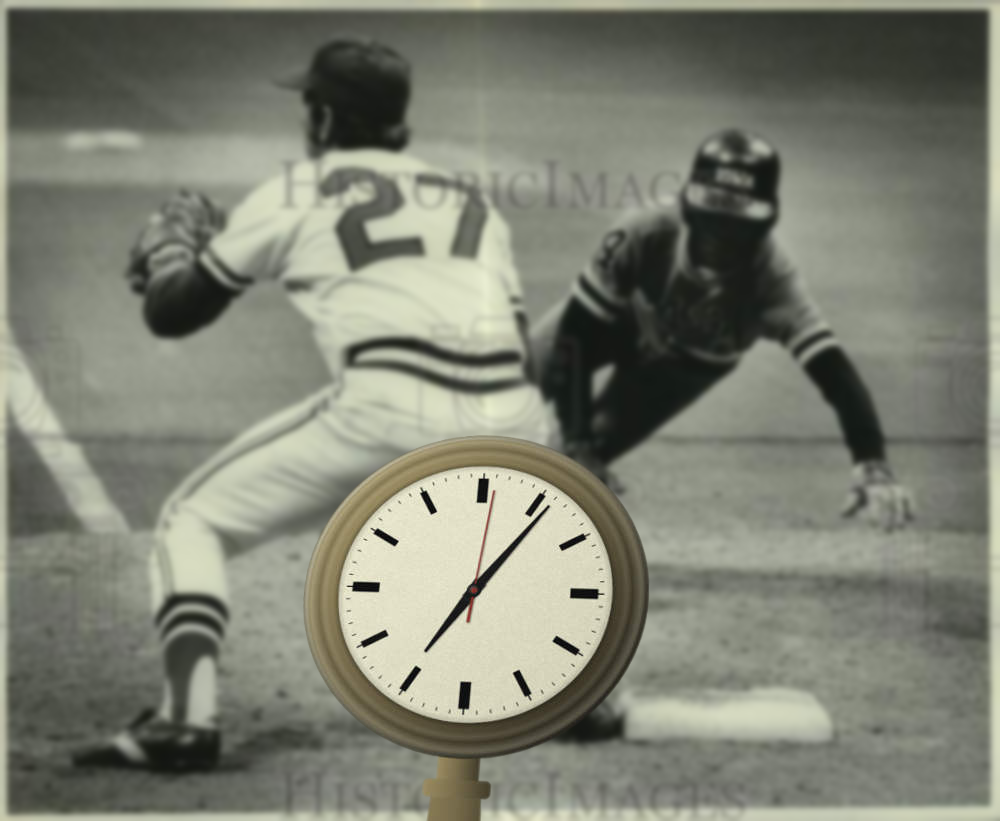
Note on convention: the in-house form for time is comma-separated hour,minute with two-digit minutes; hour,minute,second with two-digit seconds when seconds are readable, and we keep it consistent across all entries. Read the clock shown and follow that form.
7,06,01
